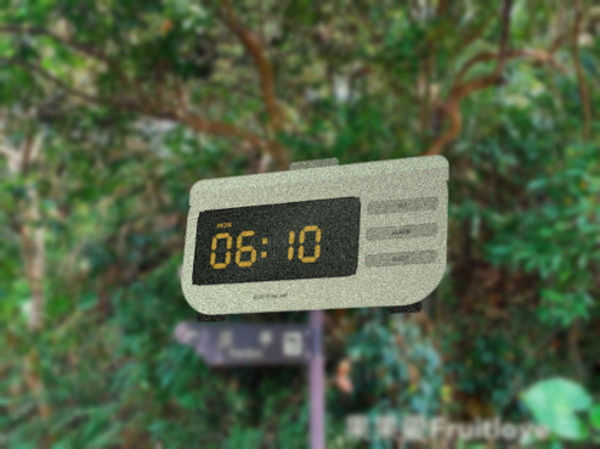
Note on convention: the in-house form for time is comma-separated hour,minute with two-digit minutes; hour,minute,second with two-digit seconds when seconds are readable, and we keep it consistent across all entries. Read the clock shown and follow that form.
6,10
